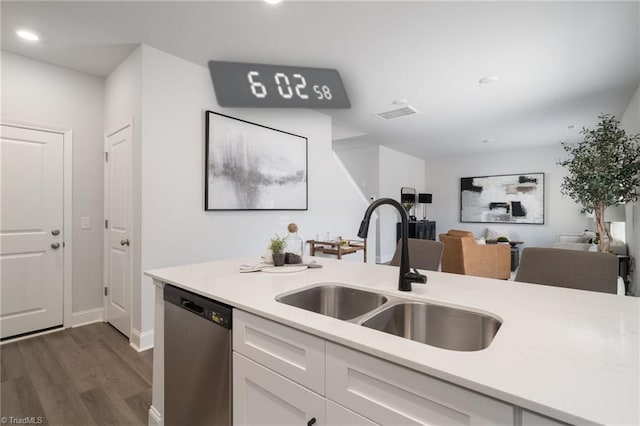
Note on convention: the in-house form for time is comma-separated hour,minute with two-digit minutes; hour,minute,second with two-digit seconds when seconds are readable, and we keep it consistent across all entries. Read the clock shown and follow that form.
6,02,58
